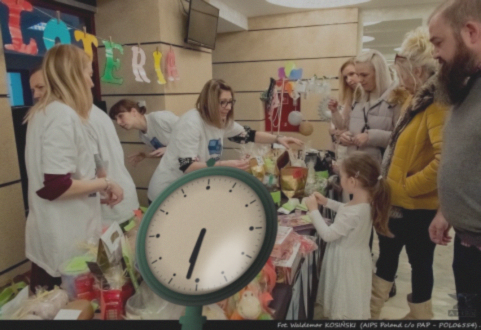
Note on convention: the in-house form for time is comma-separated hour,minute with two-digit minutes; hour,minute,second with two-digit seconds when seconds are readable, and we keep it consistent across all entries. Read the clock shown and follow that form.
6,32
